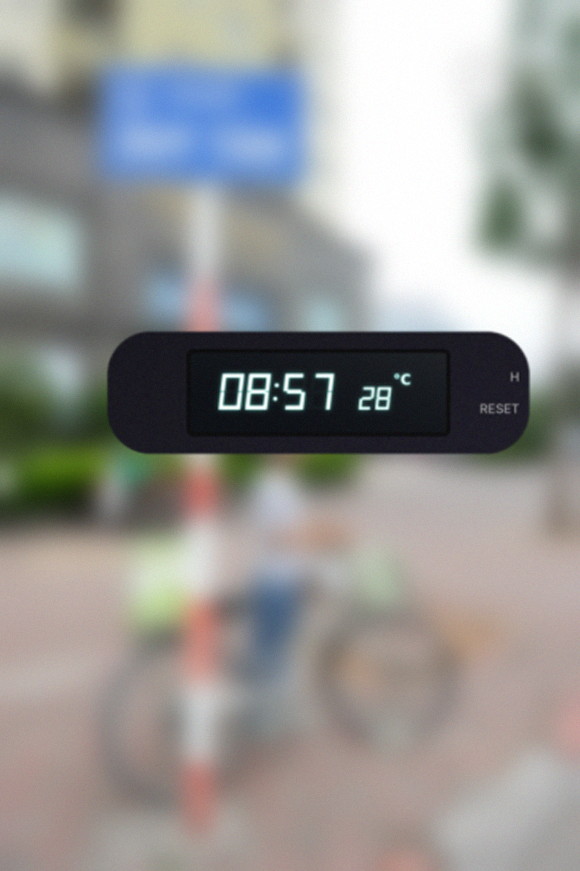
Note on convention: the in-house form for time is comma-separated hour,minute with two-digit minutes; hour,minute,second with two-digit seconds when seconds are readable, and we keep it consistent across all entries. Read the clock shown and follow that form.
8,57
